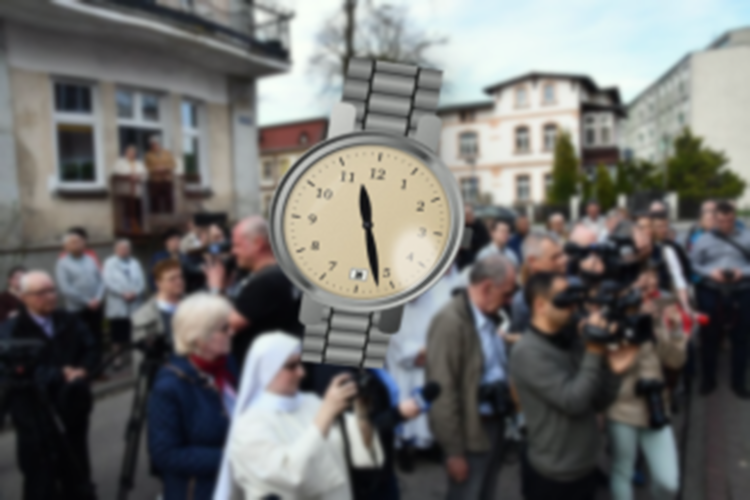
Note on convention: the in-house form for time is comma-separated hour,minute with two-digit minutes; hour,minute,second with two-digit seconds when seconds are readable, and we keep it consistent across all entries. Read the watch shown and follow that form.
11,27
